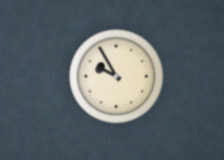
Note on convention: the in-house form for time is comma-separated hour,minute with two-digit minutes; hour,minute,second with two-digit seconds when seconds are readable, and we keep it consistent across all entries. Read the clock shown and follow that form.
9,55
